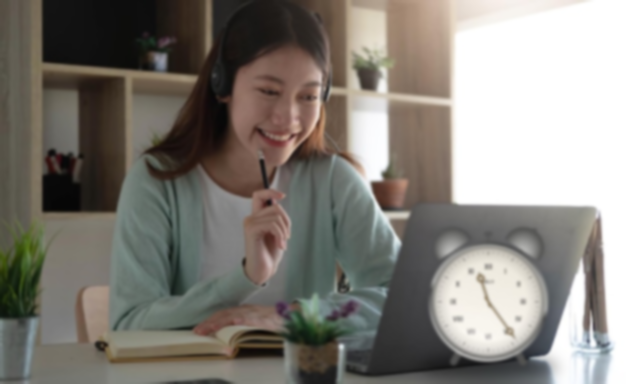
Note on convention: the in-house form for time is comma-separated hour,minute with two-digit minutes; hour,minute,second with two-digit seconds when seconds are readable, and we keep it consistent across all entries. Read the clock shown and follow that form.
11,24
